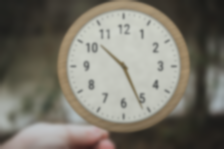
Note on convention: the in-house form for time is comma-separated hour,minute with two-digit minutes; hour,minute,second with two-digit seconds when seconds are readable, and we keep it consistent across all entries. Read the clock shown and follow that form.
10,26
